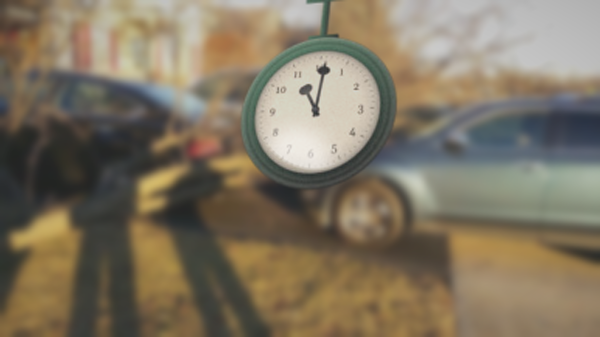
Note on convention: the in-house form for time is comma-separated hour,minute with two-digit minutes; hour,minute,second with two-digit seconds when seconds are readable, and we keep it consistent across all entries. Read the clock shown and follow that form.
11,01
